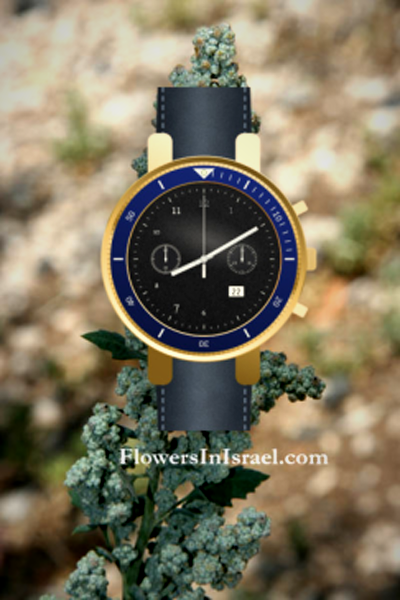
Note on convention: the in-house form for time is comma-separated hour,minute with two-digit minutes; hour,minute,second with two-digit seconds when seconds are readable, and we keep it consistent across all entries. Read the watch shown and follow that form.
8,10
